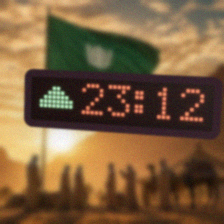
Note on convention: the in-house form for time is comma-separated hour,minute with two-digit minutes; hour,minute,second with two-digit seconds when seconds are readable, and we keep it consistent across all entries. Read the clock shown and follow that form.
23,12
